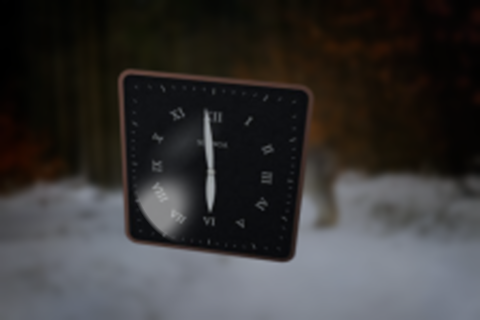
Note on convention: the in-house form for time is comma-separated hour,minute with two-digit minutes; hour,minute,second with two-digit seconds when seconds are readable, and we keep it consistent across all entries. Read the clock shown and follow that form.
5,59
